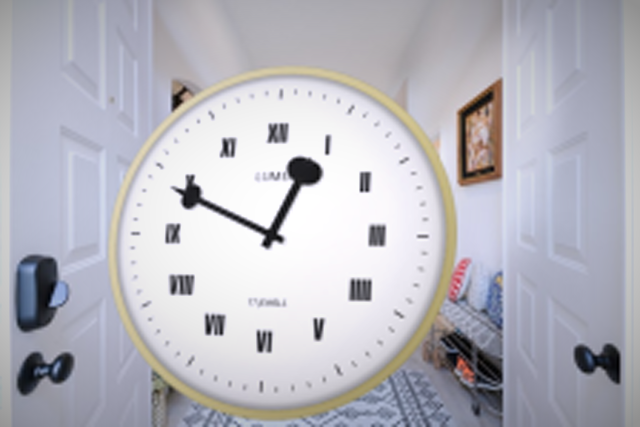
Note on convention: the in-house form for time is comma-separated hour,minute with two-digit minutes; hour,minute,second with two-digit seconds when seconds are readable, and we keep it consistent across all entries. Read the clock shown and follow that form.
12,49
